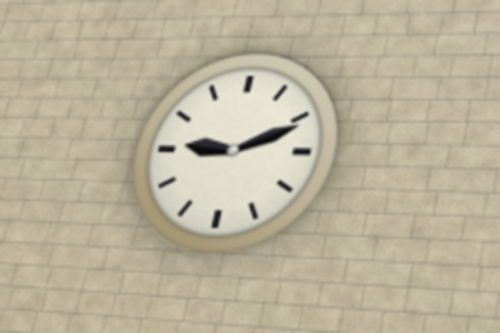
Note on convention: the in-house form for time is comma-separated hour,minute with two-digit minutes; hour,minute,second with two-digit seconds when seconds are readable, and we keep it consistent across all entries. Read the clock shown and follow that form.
9,11
